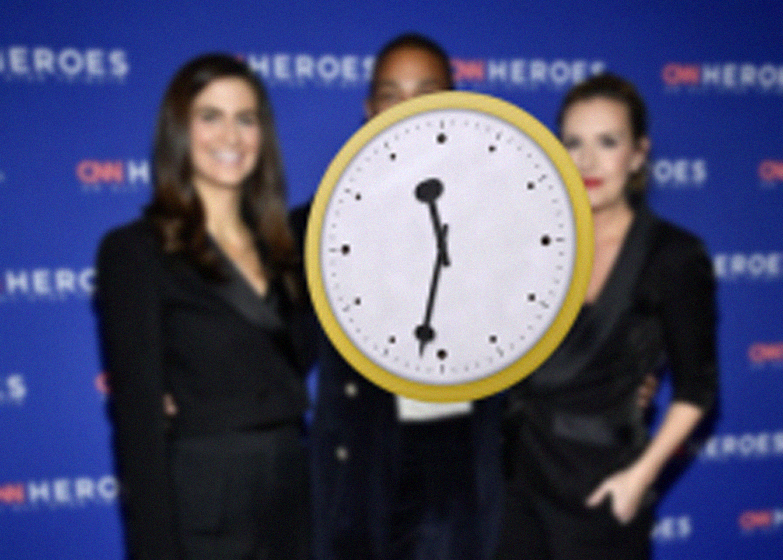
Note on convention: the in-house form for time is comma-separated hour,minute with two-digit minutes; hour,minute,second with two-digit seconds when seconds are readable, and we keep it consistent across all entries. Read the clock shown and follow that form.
11,32
